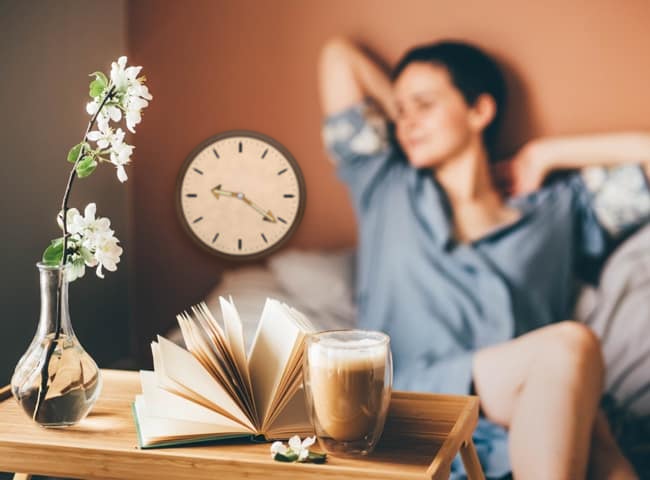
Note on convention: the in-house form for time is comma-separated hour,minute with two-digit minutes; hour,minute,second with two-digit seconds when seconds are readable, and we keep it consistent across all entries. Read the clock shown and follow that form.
9,21
